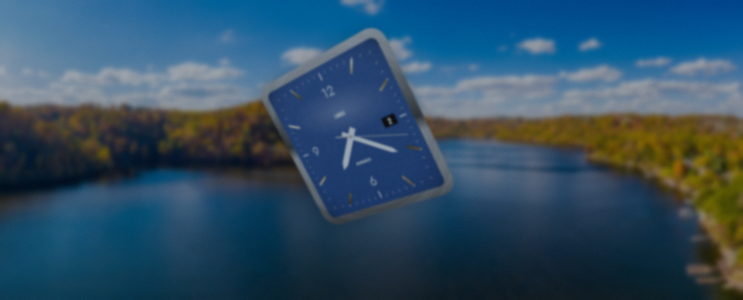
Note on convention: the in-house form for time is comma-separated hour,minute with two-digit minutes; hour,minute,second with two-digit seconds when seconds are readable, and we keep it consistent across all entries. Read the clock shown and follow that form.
7,21,18
